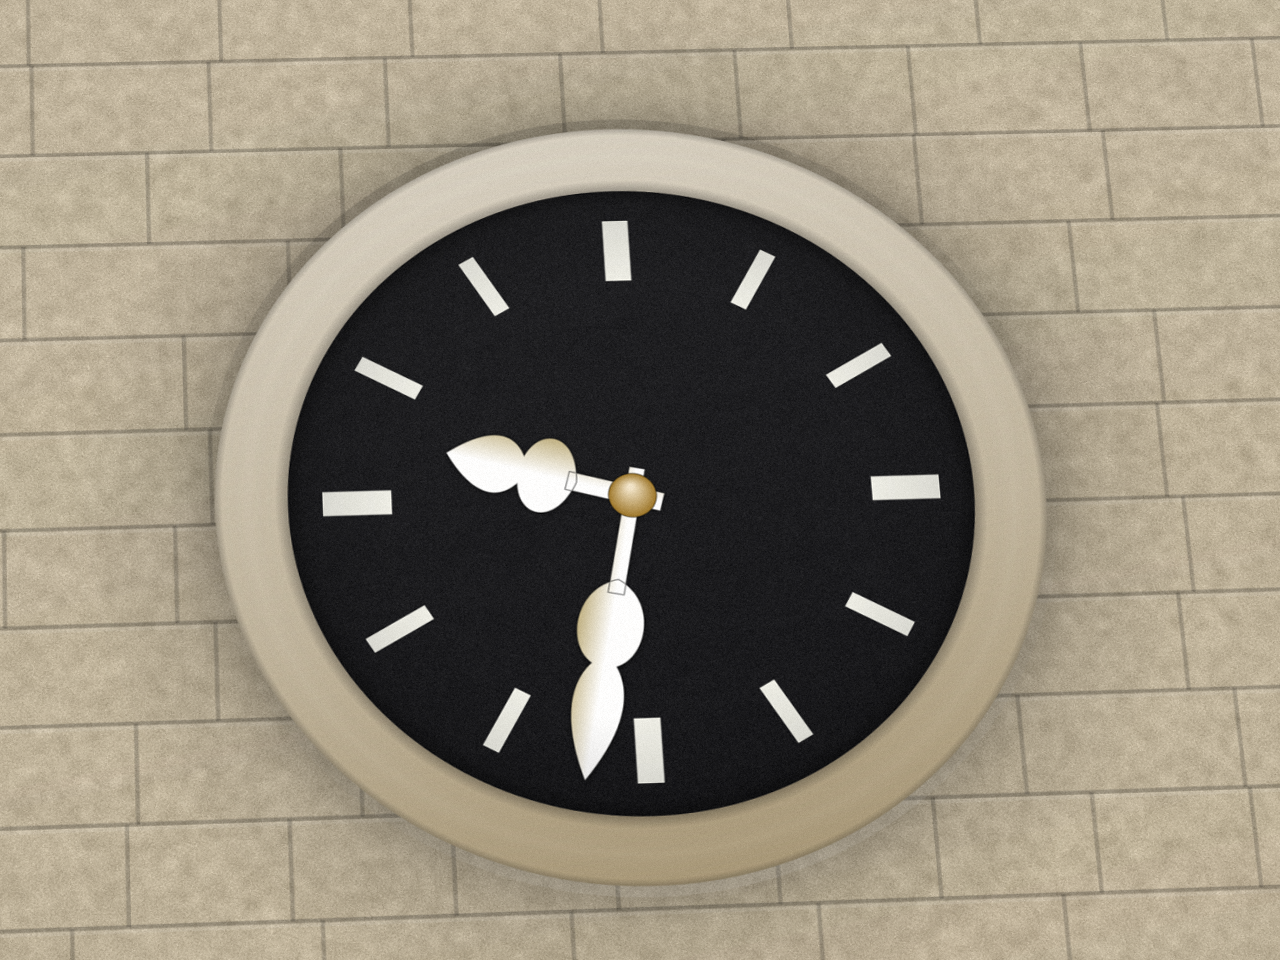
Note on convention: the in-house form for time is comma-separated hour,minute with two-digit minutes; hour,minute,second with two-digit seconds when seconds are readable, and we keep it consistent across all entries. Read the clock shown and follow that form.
9,32
